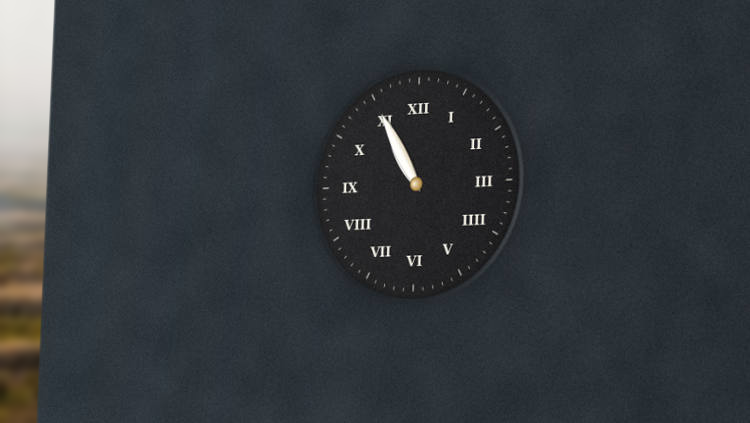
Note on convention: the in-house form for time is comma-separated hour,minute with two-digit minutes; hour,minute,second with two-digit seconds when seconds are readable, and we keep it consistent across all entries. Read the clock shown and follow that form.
10,55
